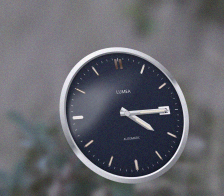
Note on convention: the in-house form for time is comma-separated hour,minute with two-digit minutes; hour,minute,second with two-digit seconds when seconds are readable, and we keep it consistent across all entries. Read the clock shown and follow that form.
4,15
